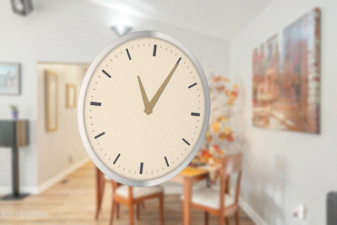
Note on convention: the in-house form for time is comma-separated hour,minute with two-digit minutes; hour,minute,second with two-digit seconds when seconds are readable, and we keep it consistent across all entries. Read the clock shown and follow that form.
11,05
